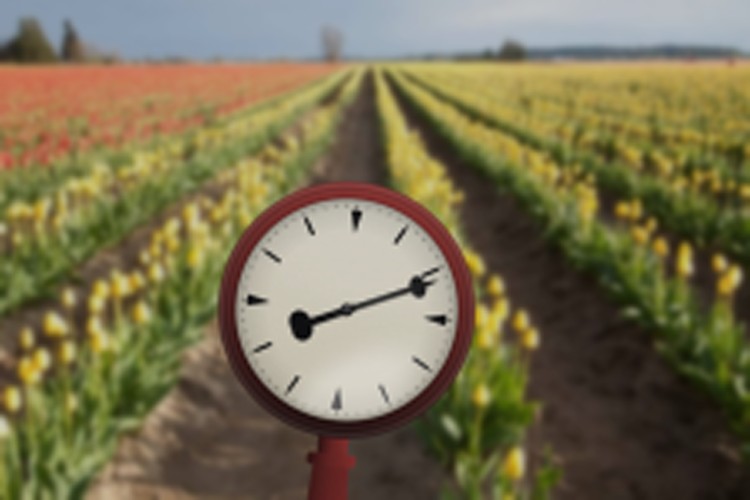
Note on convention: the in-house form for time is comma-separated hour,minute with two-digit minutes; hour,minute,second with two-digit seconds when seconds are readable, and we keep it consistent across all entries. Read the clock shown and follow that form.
8,11
